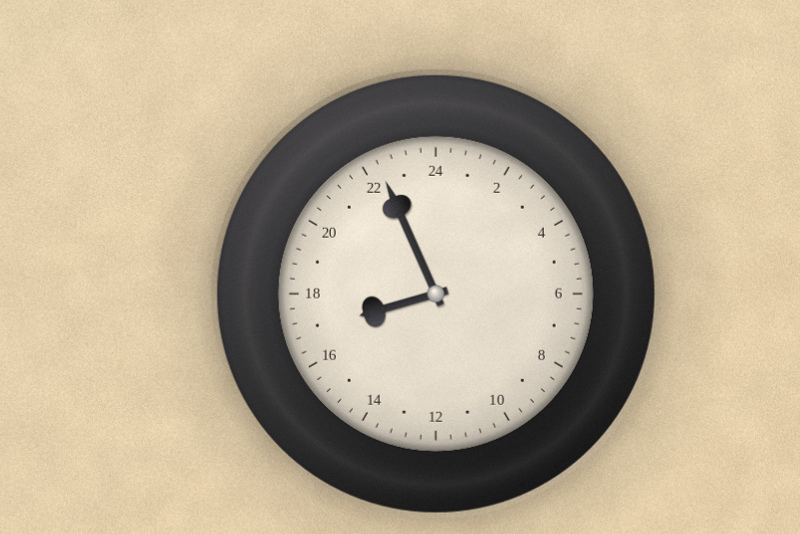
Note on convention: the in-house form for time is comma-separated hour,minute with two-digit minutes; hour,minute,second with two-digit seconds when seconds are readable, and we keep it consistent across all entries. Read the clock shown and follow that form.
16,56
